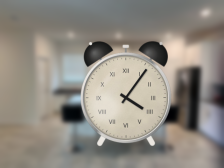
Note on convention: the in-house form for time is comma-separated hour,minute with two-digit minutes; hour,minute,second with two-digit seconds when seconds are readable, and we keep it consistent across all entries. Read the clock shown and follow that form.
4,06
